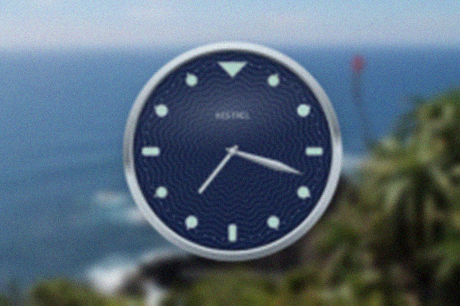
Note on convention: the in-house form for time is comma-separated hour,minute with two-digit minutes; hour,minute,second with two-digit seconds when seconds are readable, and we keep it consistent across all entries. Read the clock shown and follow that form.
7,18
